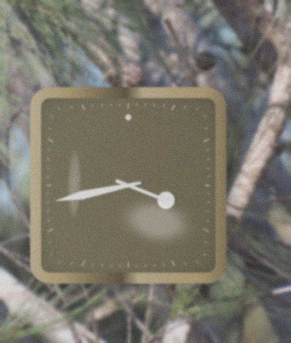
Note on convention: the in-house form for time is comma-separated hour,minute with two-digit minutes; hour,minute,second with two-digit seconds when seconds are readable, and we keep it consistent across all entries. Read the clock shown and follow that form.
3,43
